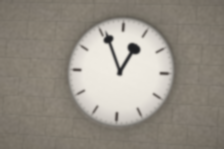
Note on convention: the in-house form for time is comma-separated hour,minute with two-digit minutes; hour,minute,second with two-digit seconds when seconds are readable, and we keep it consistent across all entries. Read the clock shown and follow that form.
12,56
